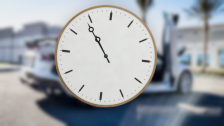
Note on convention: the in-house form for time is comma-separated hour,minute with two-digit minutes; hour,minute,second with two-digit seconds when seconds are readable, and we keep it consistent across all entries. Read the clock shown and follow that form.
10,54
